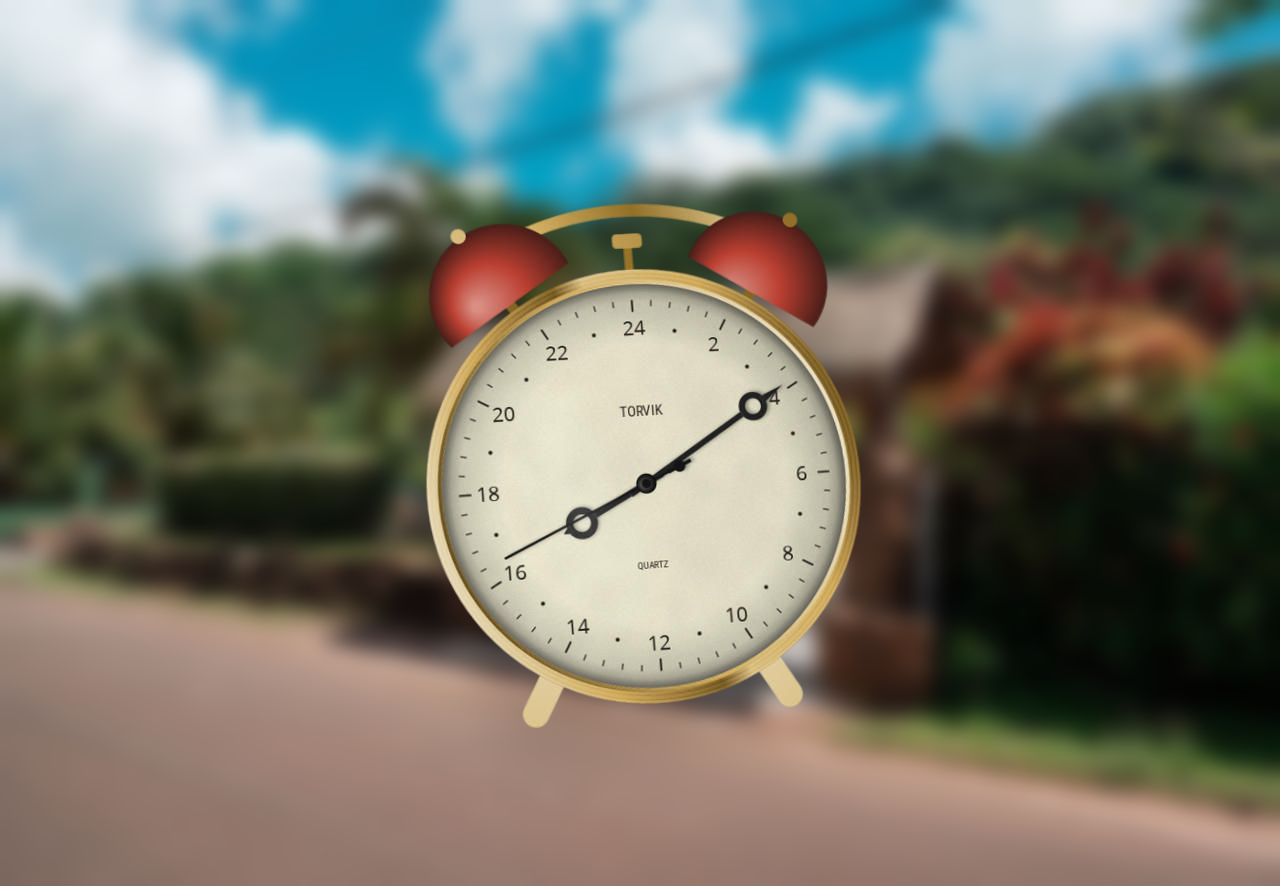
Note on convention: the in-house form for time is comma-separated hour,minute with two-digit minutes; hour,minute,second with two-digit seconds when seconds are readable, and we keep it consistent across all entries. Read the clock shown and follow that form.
16,09,41
